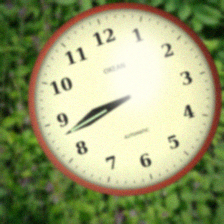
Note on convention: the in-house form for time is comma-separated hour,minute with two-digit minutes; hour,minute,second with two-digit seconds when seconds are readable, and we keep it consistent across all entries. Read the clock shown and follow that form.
8,43
